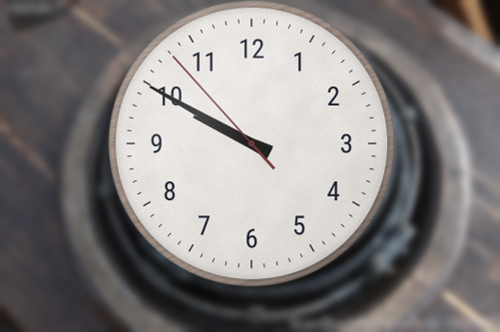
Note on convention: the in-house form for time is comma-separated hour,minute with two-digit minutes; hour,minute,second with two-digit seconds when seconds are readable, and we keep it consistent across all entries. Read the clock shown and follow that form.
9,49,53
